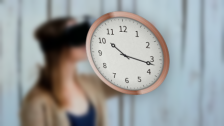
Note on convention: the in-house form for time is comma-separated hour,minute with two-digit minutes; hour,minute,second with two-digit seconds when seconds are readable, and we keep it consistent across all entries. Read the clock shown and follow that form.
10,17
